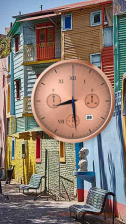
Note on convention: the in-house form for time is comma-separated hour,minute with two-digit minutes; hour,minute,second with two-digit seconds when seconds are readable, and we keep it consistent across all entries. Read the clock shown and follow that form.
8,29
